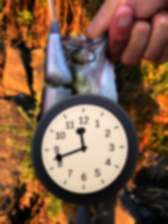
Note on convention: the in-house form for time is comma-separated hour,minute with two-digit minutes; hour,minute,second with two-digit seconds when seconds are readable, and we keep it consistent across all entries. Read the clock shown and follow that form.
11,42
